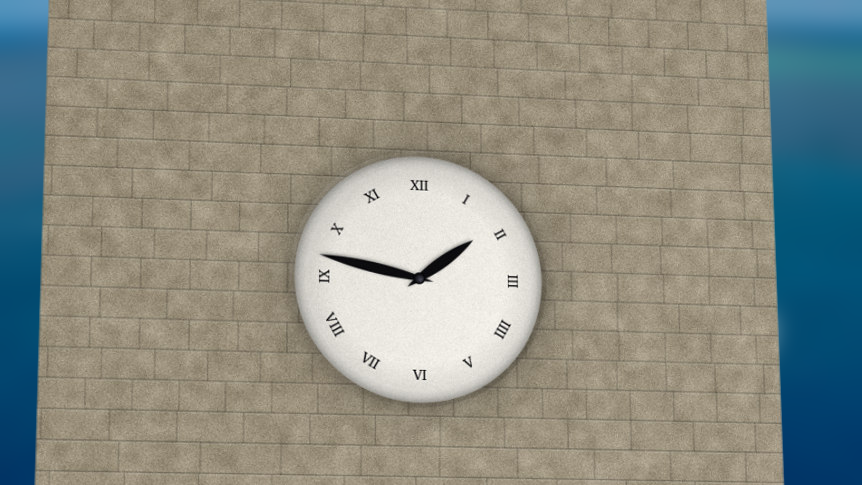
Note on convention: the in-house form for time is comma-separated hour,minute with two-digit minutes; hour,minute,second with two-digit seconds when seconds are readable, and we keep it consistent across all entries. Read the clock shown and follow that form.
1,47
